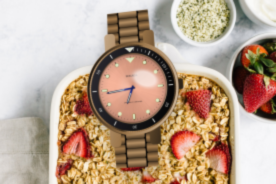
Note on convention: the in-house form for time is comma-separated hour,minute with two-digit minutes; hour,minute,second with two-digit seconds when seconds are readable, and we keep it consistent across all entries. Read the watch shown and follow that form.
6,44
